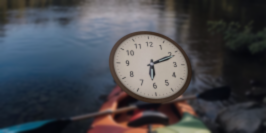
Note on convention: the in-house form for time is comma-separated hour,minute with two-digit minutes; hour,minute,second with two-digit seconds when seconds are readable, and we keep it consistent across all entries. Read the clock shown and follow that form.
6,11
